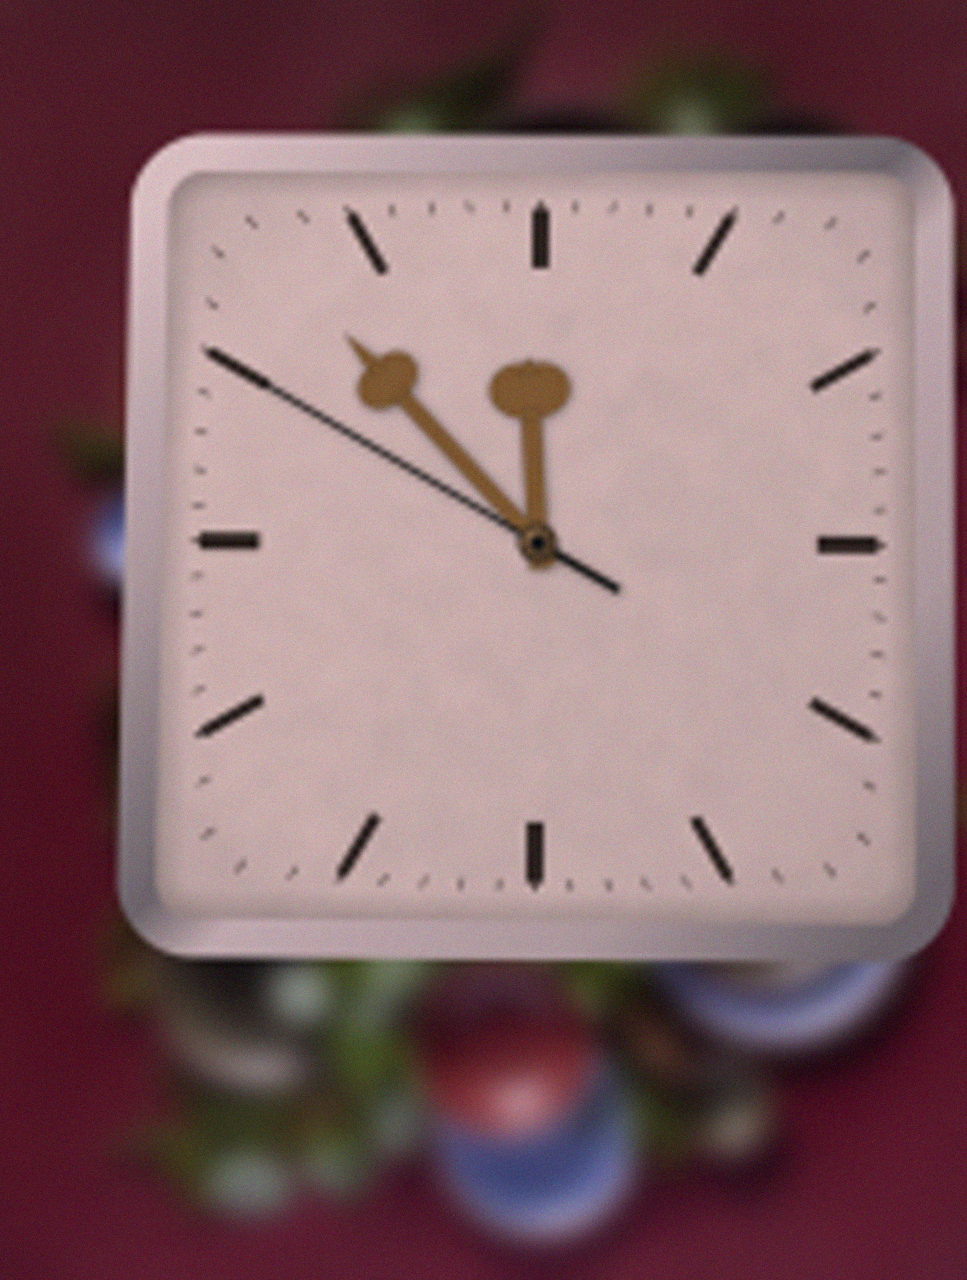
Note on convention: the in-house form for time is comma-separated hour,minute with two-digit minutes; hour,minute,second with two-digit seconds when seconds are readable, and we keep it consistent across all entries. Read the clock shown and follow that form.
11,52,50
